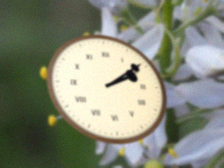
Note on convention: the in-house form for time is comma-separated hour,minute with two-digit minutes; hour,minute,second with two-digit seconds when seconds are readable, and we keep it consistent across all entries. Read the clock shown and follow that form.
2,09
